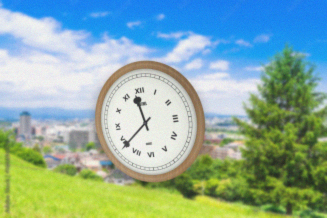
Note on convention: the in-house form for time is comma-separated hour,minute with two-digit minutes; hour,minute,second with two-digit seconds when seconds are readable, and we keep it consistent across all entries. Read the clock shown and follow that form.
11,39
